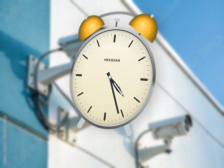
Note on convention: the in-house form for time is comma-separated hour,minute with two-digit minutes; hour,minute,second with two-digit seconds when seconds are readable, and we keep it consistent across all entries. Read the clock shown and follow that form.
4,26
